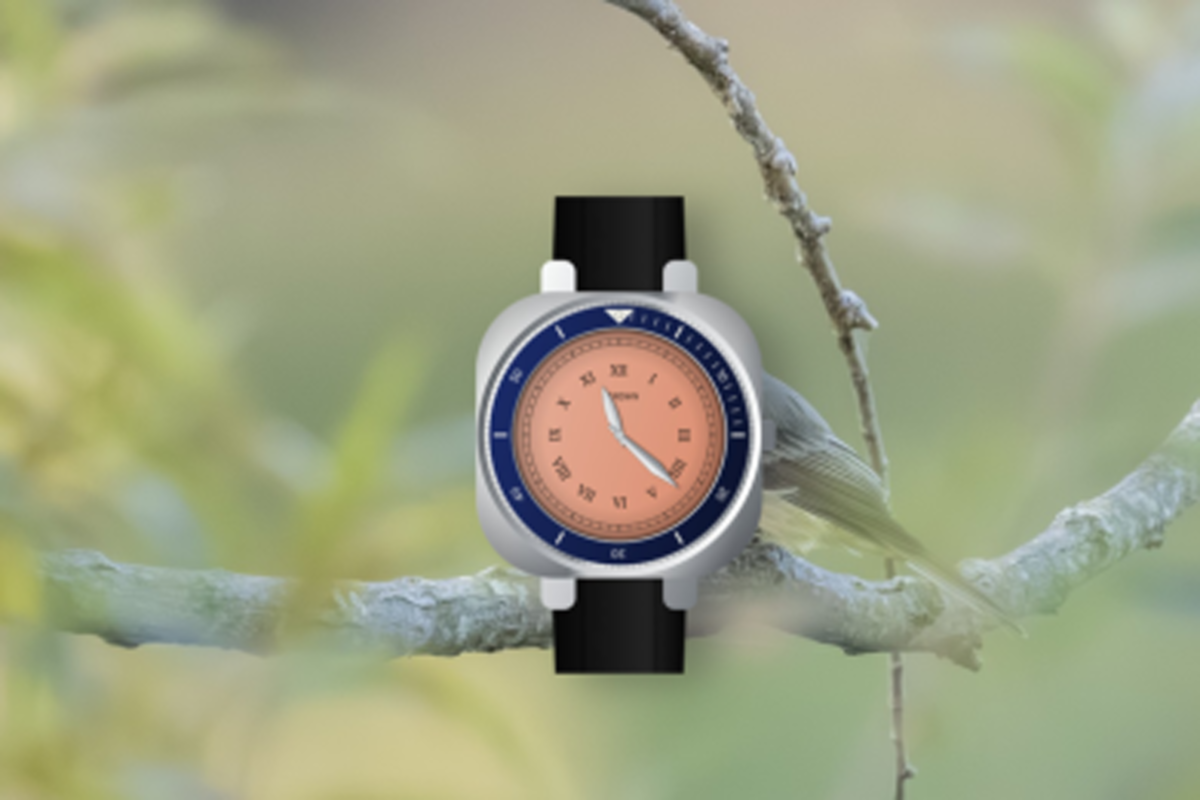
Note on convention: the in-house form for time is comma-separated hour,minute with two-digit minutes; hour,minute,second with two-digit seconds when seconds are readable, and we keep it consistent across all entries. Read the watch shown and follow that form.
11,22
